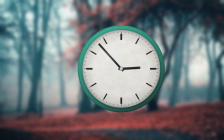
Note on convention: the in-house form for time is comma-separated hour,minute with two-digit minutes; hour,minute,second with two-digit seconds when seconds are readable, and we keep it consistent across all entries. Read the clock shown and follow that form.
2,53
